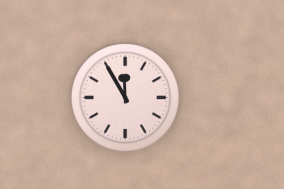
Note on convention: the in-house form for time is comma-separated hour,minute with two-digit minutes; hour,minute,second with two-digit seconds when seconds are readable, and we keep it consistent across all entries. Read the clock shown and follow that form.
11,55
